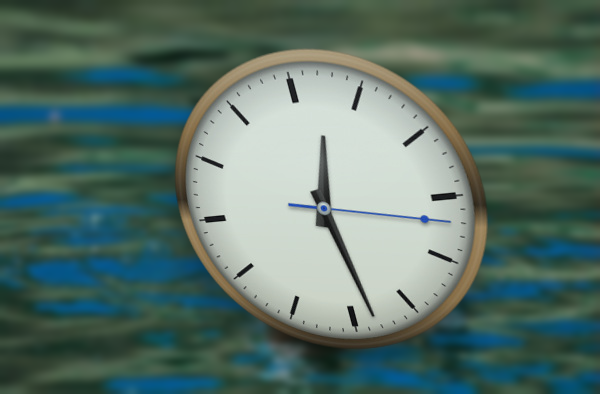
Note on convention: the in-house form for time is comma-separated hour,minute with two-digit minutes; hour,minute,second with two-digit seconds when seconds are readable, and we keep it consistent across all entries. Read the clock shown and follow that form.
12,28,17
